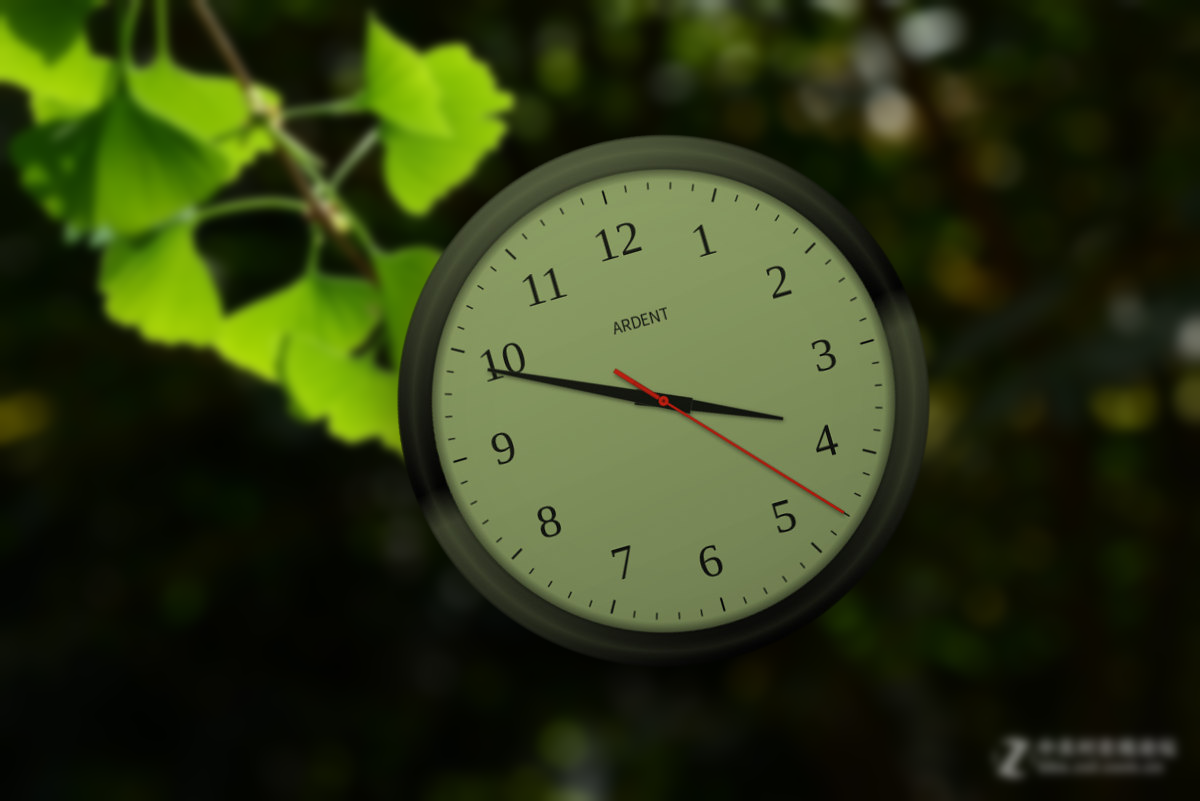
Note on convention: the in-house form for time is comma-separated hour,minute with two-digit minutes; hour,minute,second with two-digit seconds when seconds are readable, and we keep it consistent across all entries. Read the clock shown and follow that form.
3,49,23
